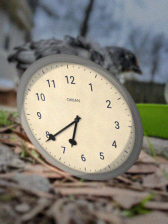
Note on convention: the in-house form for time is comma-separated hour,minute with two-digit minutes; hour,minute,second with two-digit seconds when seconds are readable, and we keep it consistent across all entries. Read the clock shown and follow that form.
6,39
